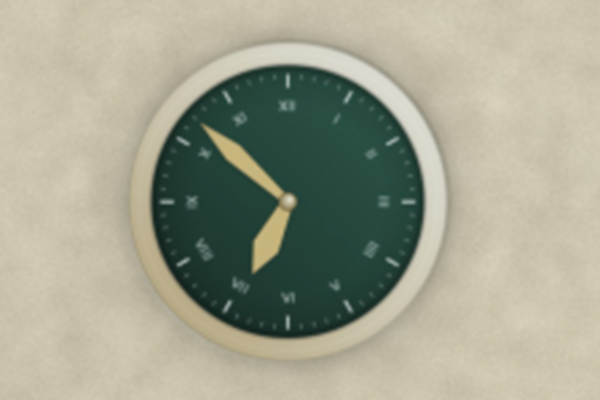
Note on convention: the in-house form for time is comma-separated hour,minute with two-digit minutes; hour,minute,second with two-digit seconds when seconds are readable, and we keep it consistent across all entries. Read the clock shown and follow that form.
6,52
